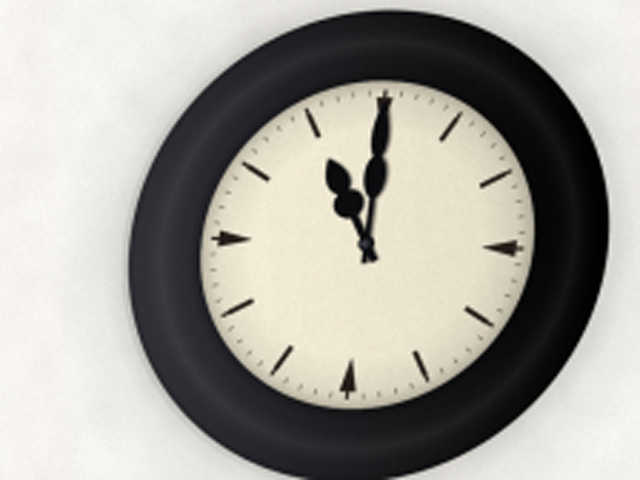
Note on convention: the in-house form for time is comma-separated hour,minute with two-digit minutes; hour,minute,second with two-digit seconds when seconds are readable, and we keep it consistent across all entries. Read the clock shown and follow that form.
11,00
